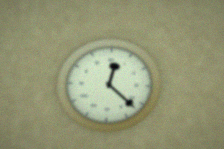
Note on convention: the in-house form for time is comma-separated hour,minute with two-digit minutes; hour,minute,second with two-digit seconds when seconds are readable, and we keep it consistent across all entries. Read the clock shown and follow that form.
12,22
